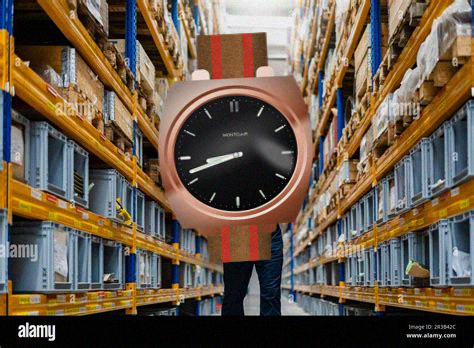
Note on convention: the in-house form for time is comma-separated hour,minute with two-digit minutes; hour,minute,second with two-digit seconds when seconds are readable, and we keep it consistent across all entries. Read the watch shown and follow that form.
8,42
